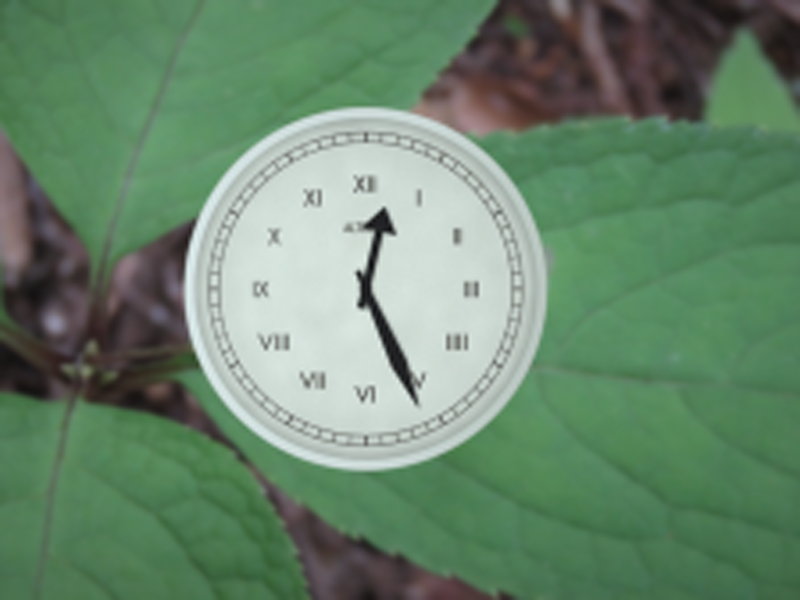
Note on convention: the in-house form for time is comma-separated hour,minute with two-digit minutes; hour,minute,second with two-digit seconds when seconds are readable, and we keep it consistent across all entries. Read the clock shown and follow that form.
12,26
